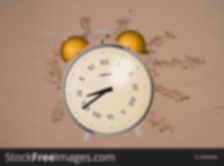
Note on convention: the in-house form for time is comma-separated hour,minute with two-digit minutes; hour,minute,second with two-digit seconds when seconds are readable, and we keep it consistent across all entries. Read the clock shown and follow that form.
8,40
